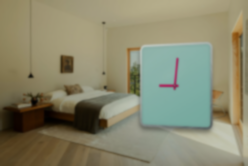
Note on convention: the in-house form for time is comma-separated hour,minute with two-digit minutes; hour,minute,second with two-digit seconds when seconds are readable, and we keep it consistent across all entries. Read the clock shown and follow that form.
9,01
